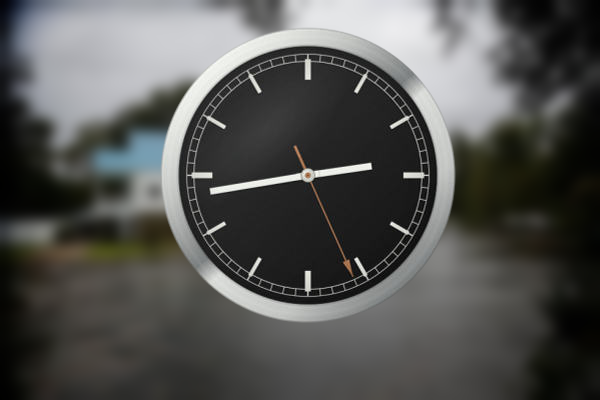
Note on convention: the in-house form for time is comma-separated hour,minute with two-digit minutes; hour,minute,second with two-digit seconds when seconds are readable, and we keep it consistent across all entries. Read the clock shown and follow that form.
2,43,26
